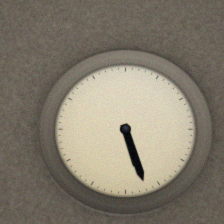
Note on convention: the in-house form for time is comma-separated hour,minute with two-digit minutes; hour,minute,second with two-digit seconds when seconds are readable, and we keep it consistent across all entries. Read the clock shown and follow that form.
5,27
